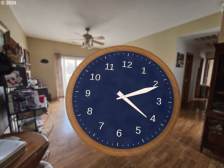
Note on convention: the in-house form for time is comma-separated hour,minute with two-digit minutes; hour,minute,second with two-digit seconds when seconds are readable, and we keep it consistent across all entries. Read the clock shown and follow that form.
4,11
